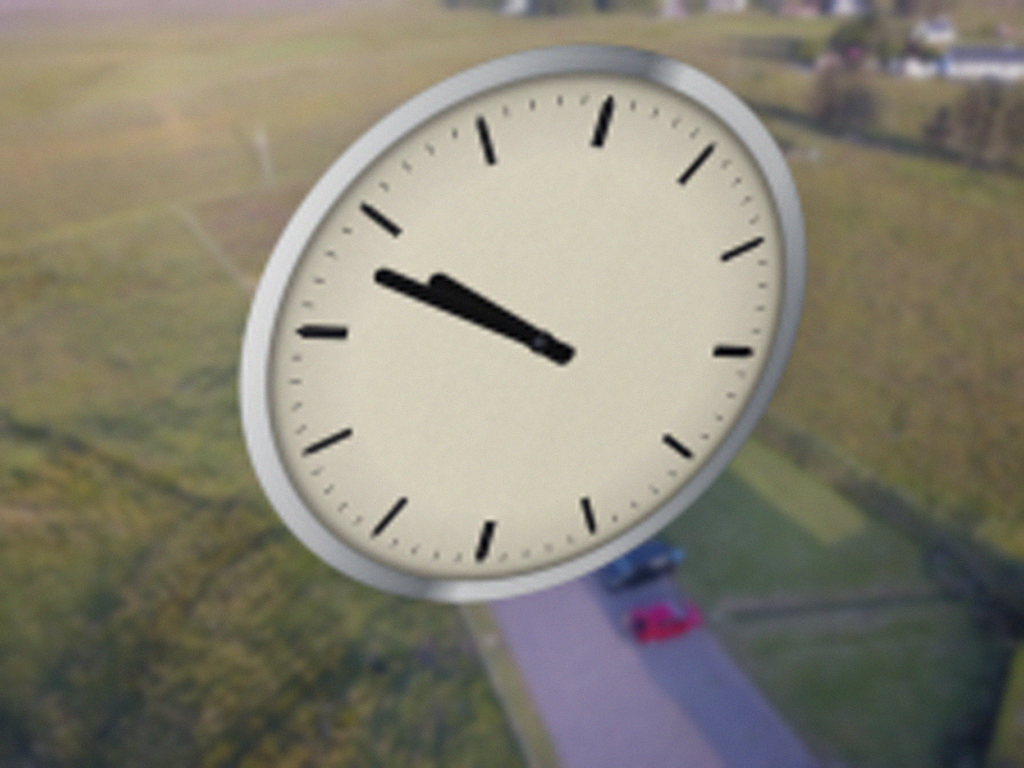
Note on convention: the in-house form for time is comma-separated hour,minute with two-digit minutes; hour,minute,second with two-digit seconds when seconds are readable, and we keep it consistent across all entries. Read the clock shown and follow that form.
9,48
